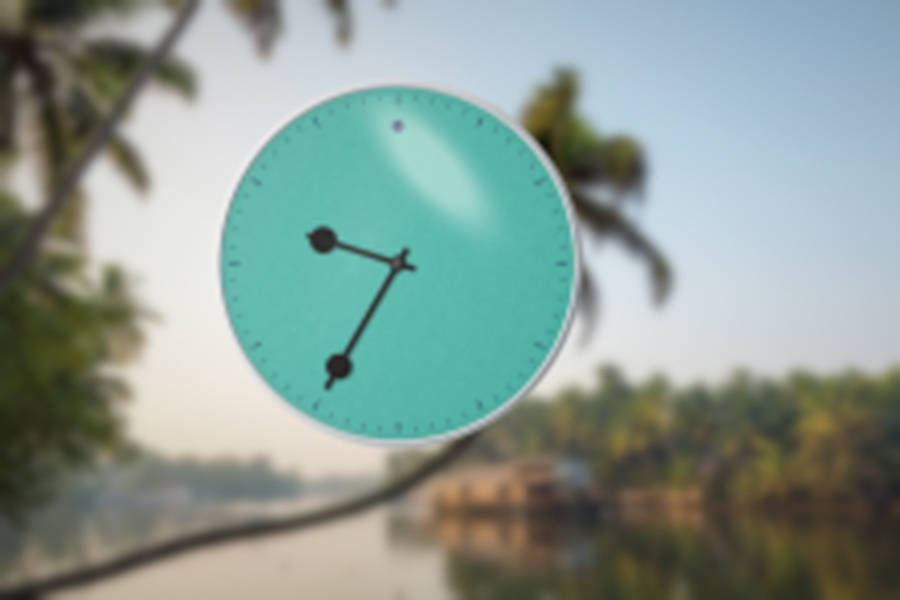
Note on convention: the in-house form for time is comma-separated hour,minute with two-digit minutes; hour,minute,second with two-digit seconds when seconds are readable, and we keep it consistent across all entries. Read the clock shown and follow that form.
9,35
